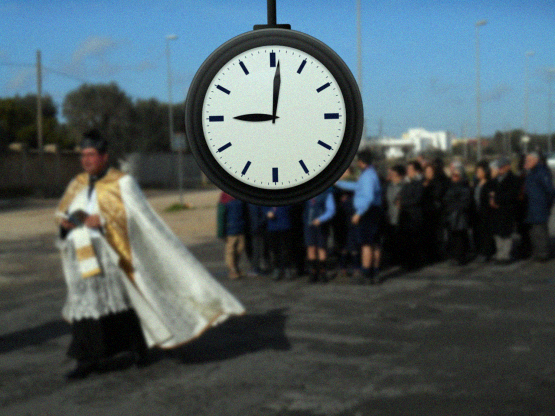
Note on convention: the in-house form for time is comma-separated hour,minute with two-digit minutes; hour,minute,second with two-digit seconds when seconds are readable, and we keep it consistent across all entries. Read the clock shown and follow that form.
9,01
